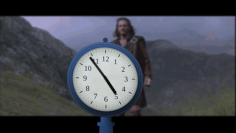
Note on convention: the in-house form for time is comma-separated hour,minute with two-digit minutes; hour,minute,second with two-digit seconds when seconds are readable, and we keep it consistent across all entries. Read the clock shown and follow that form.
4,54
